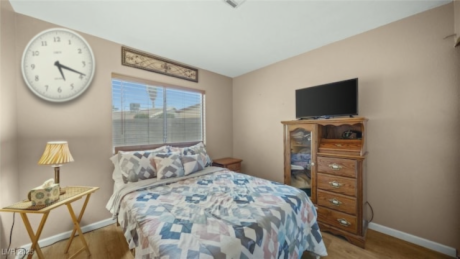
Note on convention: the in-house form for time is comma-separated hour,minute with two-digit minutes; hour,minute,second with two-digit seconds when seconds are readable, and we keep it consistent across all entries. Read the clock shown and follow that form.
5,19
